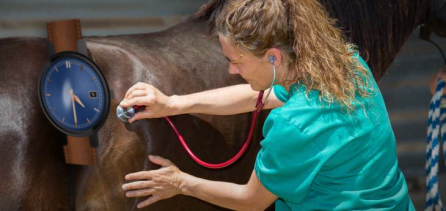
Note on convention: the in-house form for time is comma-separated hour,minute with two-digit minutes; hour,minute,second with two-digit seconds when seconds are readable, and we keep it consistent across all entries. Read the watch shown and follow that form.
4,30
